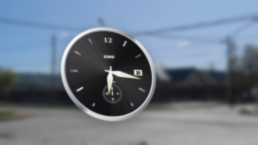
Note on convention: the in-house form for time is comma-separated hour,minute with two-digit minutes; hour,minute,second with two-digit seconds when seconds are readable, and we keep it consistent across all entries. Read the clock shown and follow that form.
6,17
